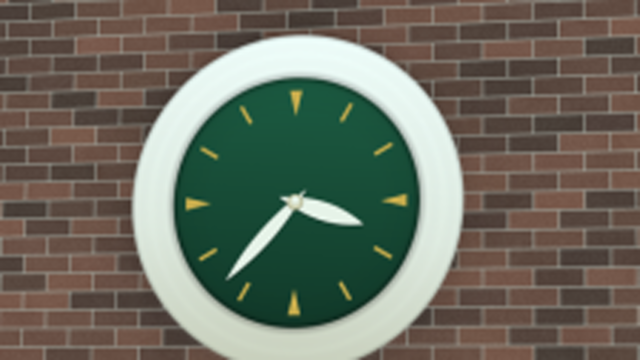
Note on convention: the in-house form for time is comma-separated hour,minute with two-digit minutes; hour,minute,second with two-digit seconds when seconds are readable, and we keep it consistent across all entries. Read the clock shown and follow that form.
3,37
